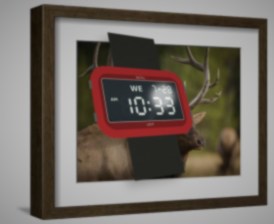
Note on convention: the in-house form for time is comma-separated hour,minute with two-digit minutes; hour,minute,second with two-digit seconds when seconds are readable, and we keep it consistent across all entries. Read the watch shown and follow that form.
10,33
